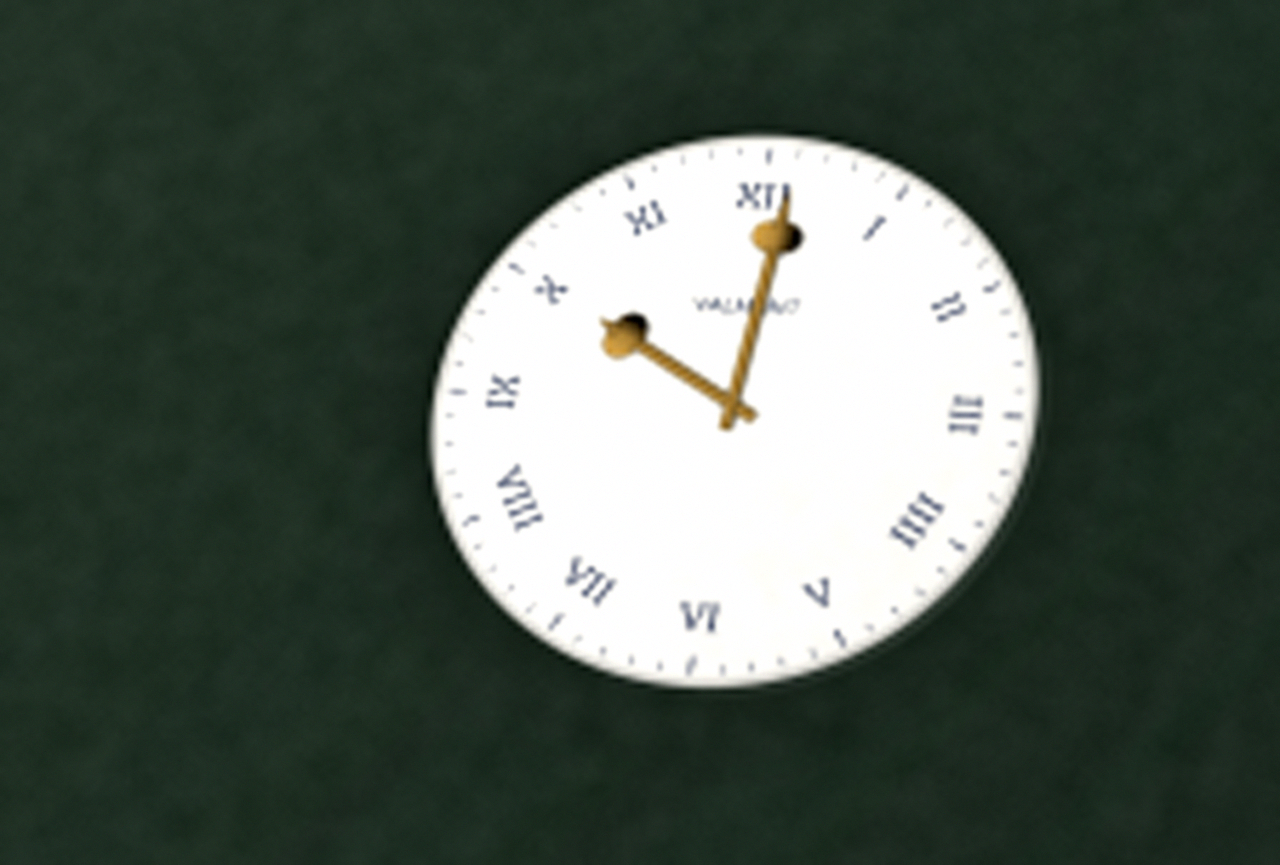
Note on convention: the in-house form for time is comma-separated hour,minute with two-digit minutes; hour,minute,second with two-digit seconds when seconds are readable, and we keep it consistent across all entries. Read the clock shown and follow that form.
10,01
